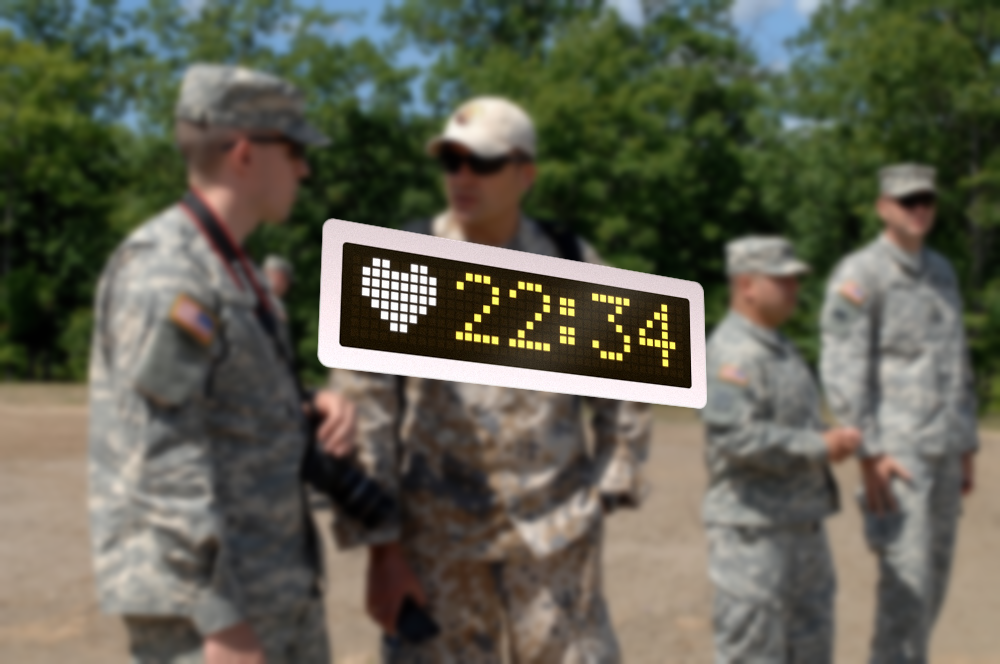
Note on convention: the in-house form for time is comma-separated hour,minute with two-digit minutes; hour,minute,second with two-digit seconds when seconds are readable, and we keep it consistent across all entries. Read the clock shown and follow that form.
22,34
